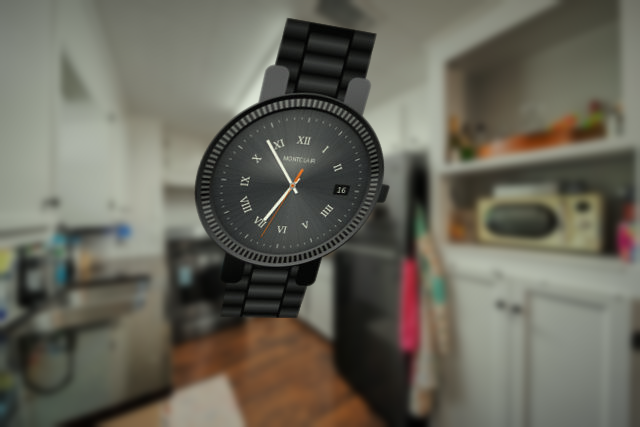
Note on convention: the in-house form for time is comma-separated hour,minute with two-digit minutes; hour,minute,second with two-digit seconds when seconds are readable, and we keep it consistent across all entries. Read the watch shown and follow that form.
6,53,33
